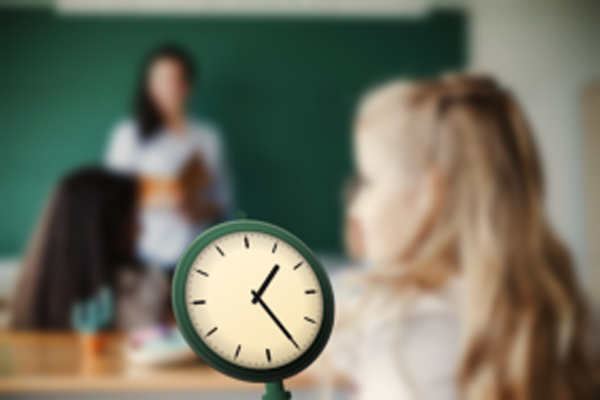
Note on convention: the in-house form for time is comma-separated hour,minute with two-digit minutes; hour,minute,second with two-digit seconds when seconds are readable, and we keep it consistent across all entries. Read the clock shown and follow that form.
1,25
